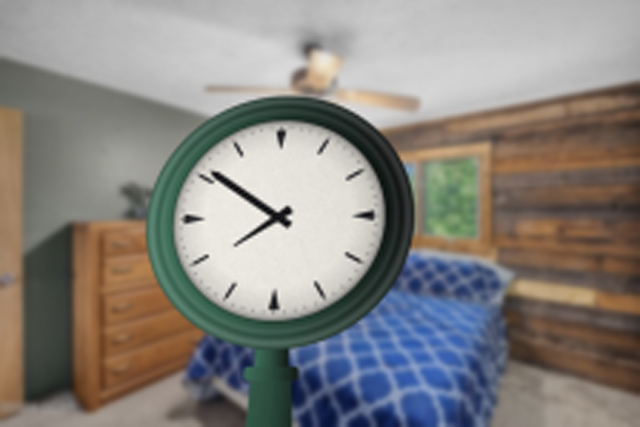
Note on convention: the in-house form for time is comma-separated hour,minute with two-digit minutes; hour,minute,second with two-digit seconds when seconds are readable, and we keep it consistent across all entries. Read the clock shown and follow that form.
7,51
